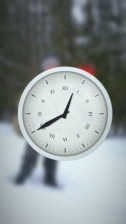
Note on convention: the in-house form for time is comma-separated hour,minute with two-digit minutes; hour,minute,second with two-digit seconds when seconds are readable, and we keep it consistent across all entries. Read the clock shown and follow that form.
12,40
